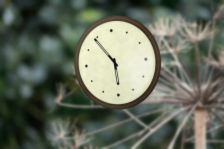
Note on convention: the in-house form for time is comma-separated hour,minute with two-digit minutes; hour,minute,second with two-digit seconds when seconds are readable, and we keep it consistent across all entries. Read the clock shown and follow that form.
5,54
